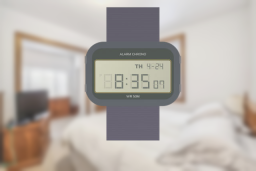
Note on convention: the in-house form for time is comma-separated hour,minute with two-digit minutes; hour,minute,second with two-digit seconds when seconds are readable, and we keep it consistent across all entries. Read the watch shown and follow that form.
8,35,07
